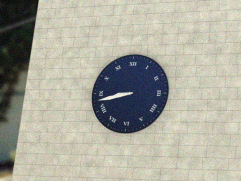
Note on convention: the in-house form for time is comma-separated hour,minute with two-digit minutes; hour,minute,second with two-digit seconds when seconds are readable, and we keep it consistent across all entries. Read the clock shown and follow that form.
8,43
